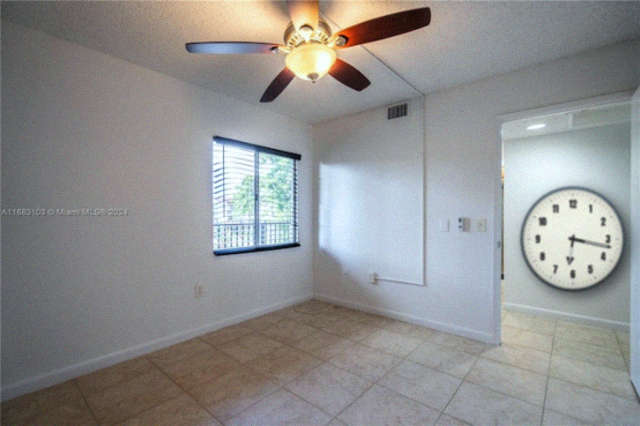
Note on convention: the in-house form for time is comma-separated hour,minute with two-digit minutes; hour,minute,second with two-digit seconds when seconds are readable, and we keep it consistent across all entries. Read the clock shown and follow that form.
6,17
